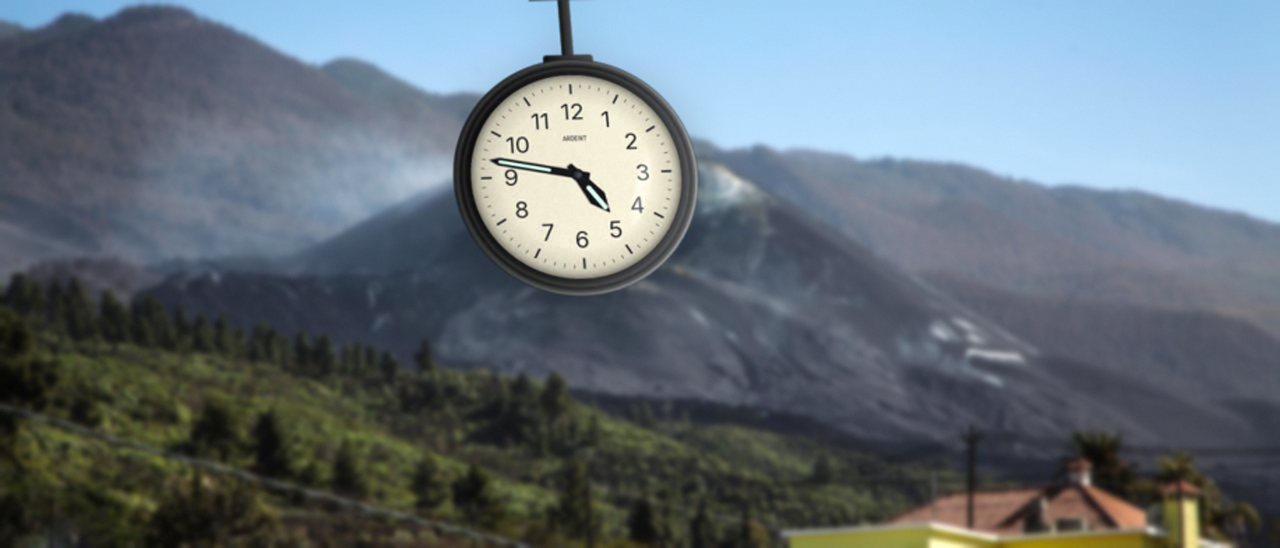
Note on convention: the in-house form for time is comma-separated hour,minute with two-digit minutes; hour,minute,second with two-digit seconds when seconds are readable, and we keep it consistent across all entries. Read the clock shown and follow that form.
4,47
